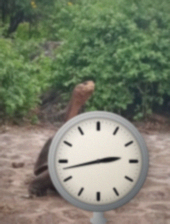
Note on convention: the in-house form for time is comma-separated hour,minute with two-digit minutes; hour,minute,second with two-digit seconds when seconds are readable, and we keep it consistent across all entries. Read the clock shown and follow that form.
2,43
